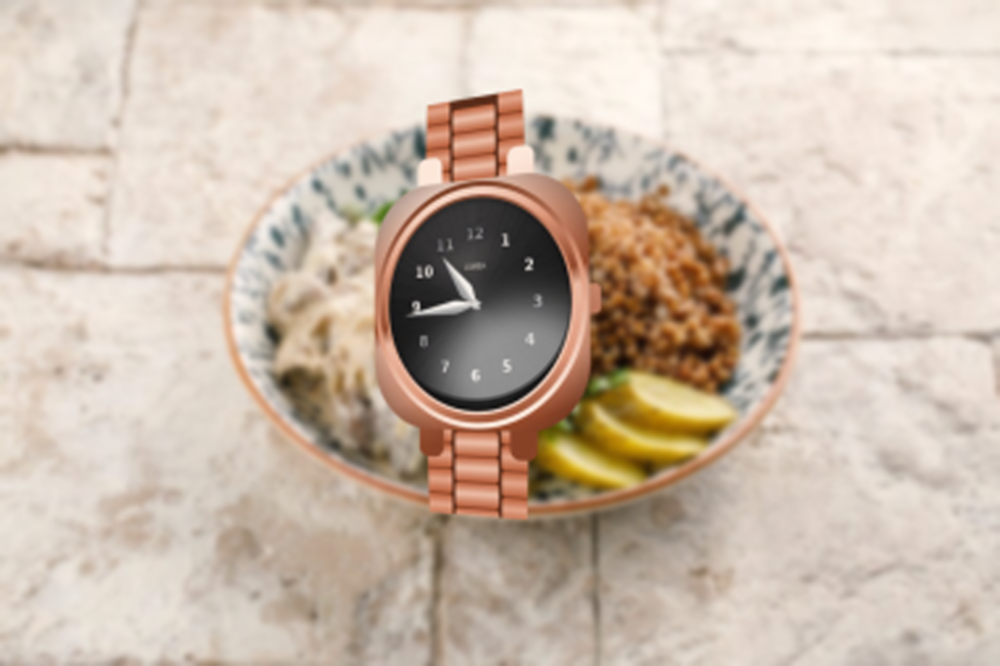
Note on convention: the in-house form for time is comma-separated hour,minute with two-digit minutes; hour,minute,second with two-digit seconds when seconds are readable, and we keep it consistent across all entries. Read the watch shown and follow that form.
10,44
